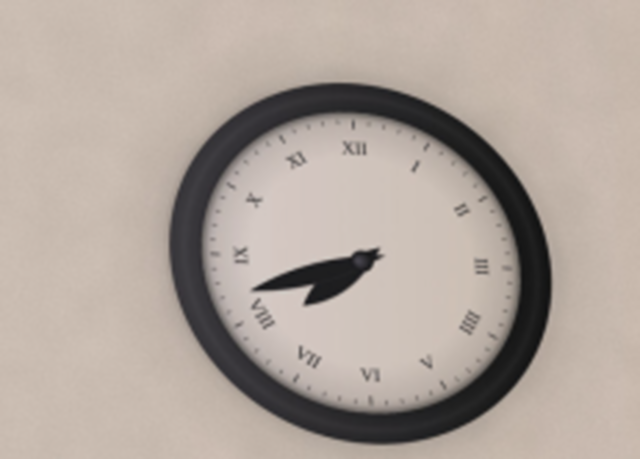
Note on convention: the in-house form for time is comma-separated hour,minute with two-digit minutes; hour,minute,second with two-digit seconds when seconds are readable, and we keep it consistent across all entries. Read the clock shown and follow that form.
7,42
